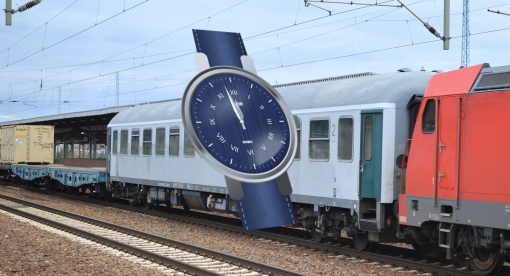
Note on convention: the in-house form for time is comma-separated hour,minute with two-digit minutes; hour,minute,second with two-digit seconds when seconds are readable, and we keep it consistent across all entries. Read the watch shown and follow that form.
11,58
